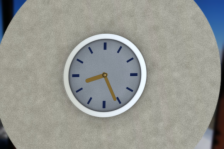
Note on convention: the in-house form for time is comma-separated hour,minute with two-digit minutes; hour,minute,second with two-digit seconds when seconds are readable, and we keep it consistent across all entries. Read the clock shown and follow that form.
8,26
